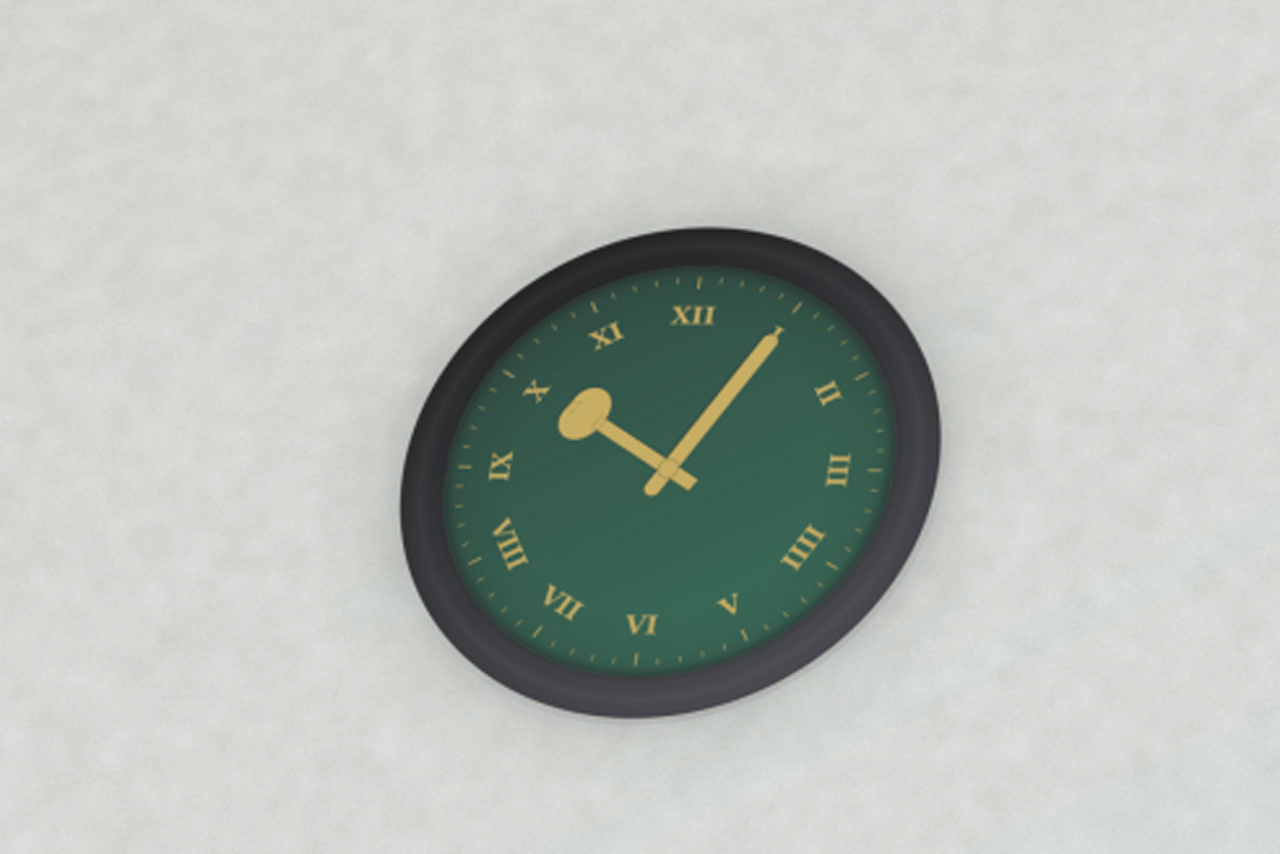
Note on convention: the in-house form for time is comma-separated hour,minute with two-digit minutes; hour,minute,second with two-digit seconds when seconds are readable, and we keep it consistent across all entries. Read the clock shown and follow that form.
10,05
